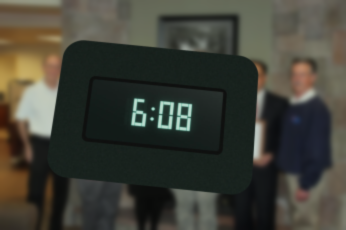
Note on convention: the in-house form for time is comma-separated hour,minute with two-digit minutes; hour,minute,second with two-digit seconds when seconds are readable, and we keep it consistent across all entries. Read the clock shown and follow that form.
6,08
